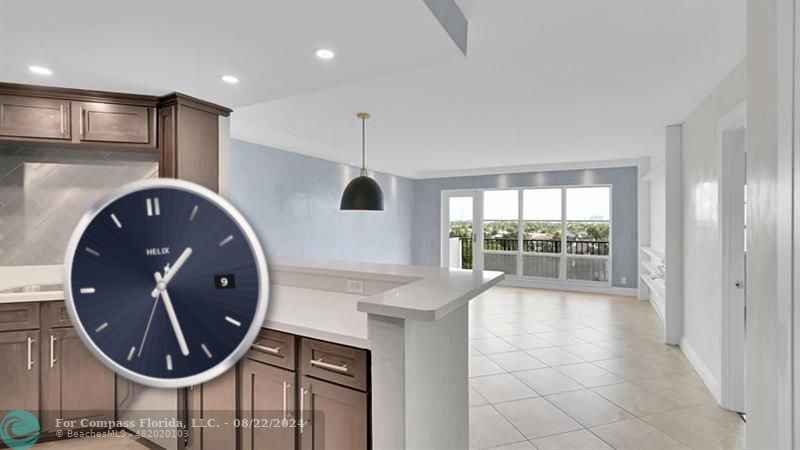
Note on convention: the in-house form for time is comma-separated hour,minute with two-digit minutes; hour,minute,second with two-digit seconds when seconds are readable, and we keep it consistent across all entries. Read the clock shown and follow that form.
1,27,34
